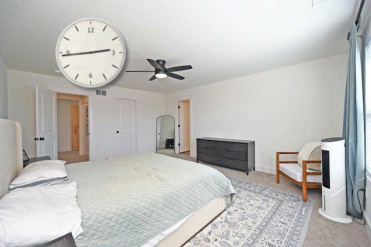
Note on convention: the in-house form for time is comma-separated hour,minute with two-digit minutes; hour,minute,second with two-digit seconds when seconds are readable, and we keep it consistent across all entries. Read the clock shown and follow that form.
2,44
